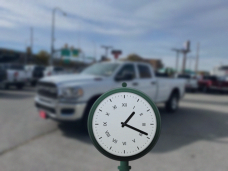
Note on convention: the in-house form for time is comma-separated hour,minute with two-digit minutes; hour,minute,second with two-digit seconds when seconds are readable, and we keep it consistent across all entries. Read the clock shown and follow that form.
1,19
